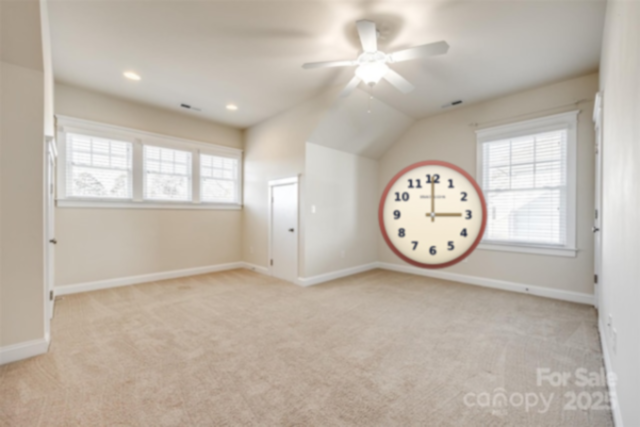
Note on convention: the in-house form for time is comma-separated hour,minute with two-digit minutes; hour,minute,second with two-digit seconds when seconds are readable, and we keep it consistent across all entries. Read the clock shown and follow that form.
3,00
